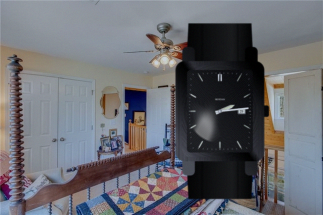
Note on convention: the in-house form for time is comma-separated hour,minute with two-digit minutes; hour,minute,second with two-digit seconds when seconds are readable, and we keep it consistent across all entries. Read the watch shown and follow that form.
2,14
